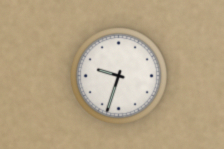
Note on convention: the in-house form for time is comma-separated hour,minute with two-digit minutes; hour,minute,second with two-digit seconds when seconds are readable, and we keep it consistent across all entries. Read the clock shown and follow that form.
9,33
